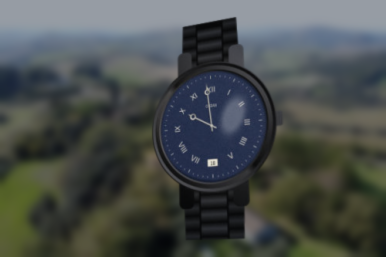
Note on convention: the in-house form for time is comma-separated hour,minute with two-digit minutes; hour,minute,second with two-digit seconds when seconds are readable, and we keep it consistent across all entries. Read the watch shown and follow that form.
9,59
